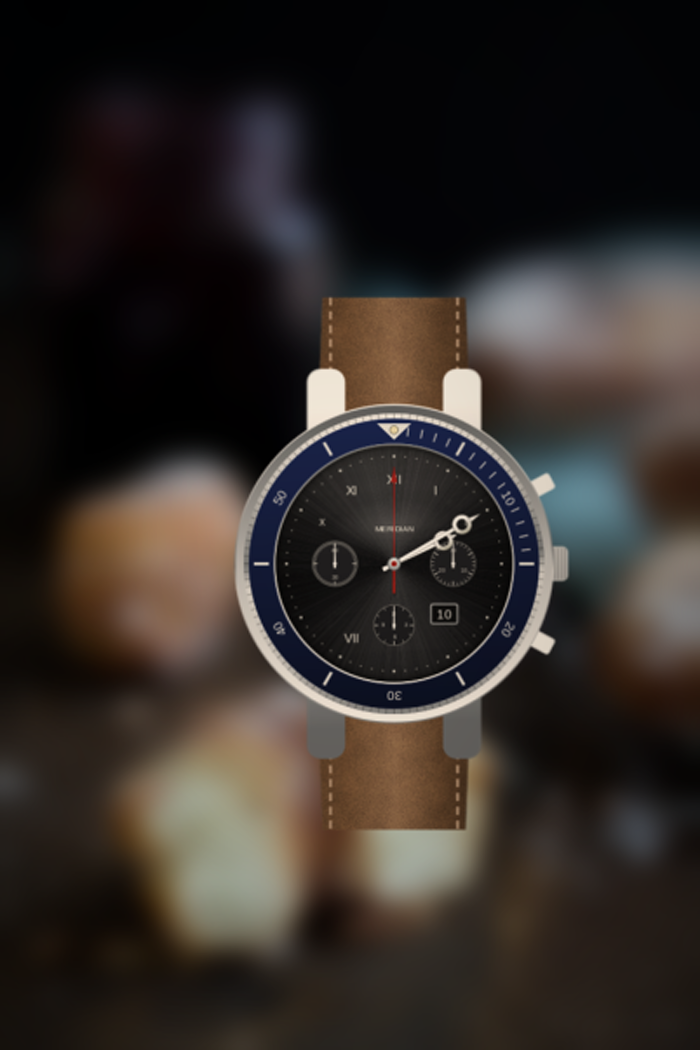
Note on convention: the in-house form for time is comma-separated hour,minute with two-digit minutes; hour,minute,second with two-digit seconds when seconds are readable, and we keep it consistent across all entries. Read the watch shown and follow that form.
2,10
